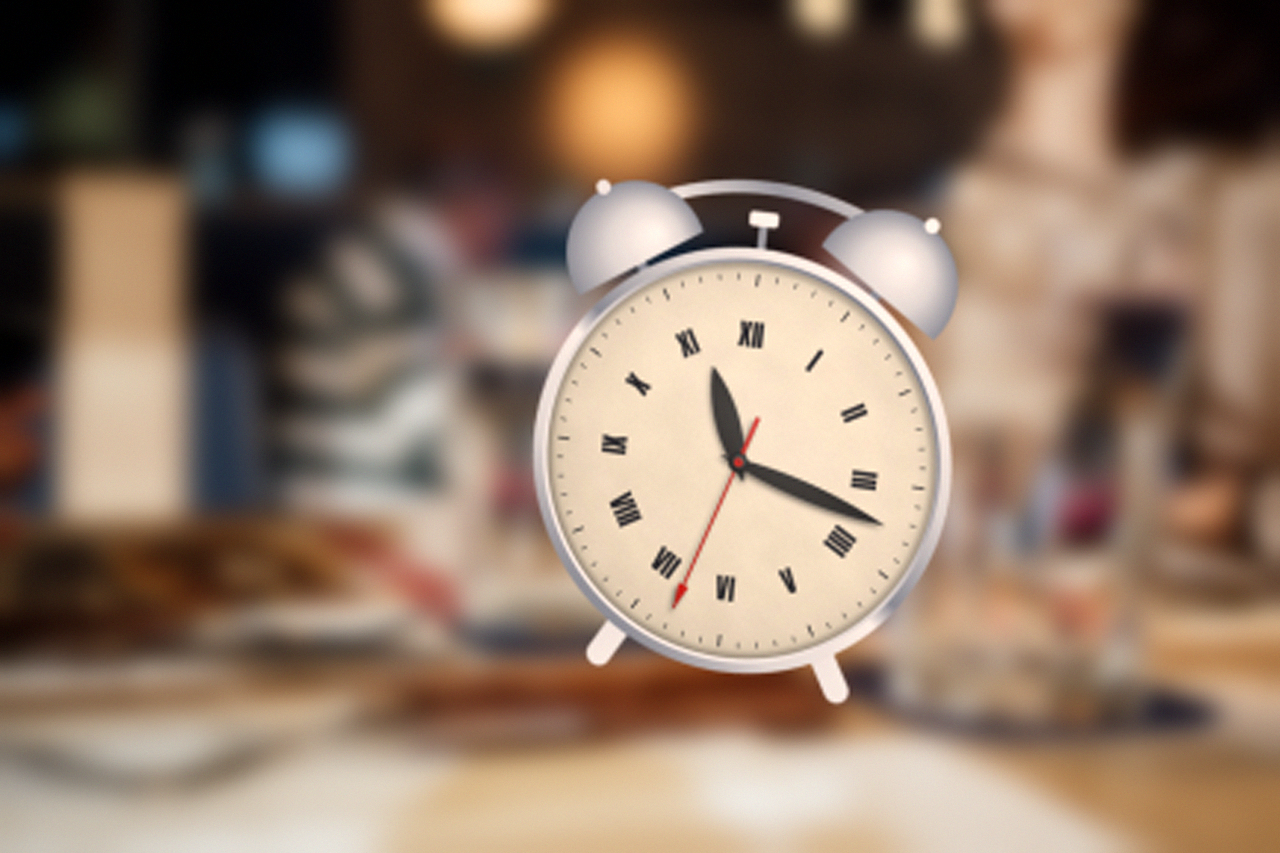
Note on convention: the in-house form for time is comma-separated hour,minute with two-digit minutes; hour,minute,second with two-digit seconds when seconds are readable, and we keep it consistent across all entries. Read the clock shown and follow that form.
11,17,33
